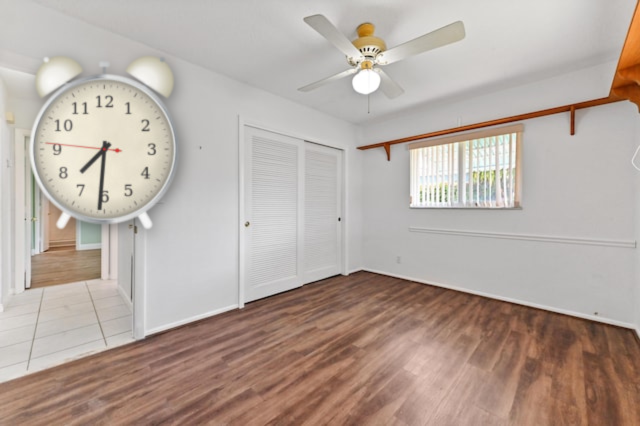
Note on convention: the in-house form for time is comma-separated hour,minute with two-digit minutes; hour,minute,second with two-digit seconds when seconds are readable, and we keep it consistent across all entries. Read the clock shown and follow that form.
7,30,46
